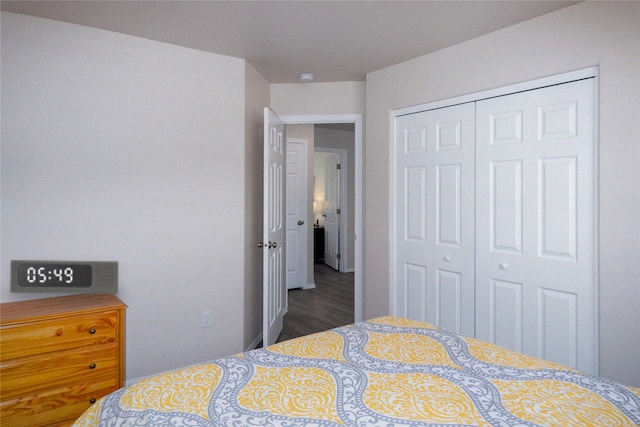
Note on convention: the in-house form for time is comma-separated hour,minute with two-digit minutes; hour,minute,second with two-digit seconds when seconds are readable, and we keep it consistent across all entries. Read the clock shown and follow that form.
5,49
